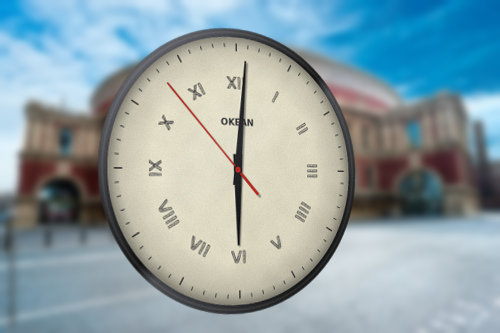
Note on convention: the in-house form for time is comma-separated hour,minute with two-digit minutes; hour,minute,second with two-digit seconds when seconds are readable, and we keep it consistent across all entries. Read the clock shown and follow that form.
6,00,53
